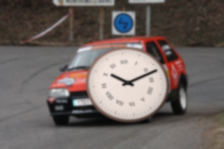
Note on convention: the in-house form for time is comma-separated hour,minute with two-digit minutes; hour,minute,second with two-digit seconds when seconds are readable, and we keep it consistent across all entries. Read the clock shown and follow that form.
10,12
